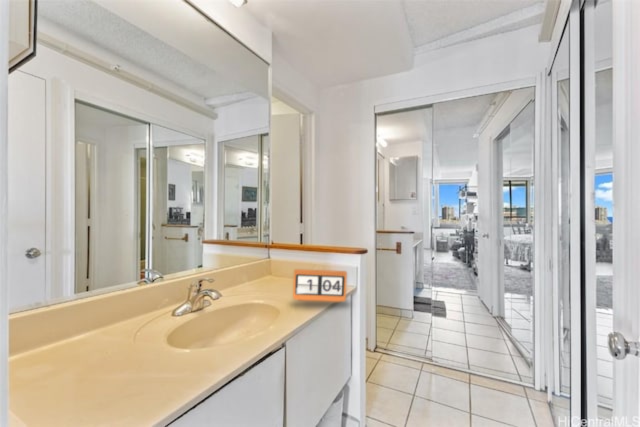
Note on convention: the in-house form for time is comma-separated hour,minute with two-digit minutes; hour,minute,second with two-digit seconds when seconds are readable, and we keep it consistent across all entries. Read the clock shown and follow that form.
1,04
